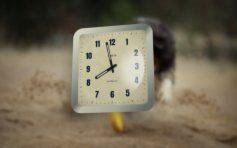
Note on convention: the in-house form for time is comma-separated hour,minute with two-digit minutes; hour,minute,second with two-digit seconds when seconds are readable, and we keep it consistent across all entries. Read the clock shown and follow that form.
7,58
